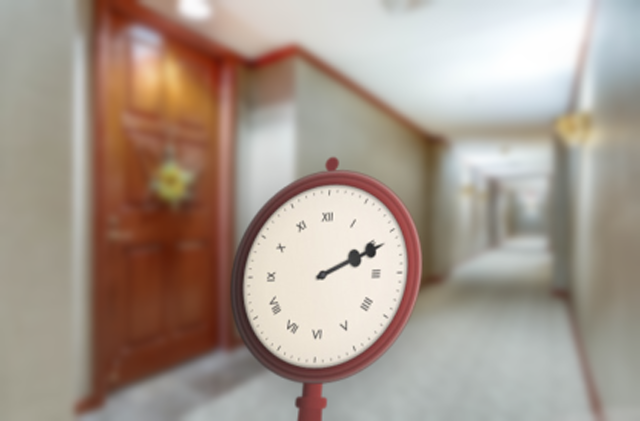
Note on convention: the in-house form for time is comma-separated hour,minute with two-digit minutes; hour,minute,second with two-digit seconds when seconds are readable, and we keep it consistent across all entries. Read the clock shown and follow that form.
2,11
